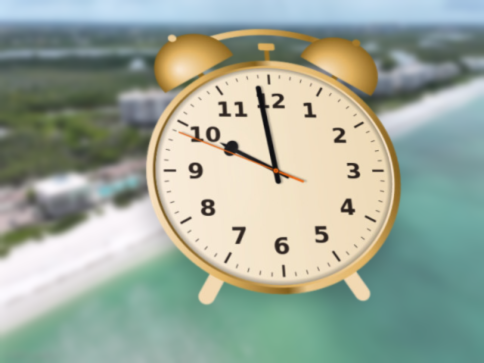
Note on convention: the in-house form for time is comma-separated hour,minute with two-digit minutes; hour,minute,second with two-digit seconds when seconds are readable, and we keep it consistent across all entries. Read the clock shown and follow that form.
9,58,49
